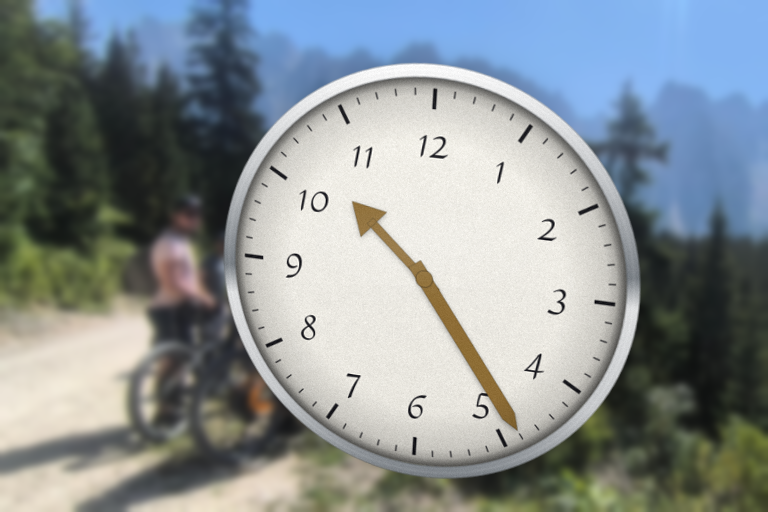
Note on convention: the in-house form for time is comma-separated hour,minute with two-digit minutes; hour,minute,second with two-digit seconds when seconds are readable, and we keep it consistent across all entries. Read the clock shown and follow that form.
10,24
